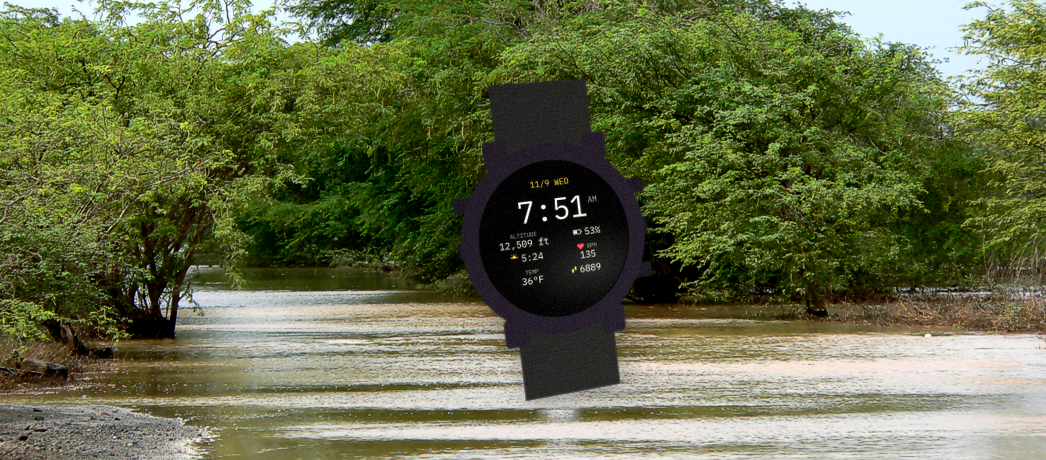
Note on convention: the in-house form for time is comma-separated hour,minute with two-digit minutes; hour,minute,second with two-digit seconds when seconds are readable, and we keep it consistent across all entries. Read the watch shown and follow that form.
7,51
